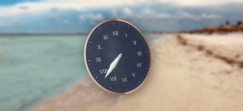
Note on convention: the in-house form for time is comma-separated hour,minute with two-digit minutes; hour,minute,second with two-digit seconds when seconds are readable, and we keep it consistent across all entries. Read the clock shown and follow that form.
7,38
